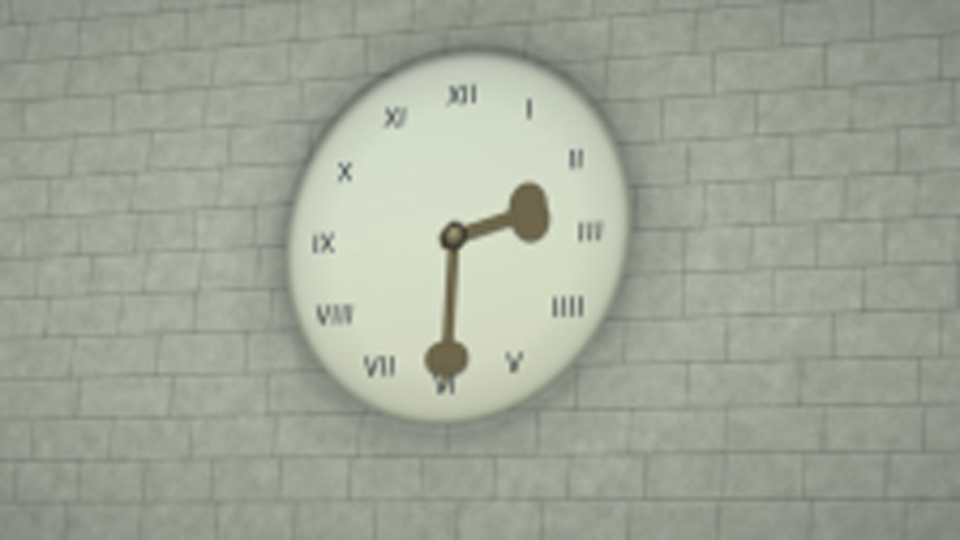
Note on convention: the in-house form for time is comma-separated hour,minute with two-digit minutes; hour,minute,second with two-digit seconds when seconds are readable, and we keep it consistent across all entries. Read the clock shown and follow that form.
2,30
